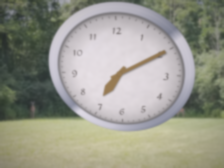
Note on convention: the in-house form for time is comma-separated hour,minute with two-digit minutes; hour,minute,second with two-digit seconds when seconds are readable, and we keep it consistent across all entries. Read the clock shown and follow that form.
7,10
